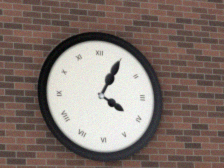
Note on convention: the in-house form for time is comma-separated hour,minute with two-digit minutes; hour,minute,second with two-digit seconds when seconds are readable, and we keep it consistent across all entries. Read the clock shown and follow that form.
4,05
